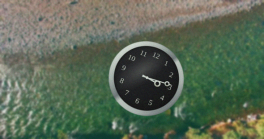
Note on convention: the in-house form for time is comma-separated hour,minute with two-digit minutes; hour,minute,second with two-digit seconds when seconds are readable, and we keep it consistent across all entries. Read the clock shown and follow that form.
3,14
